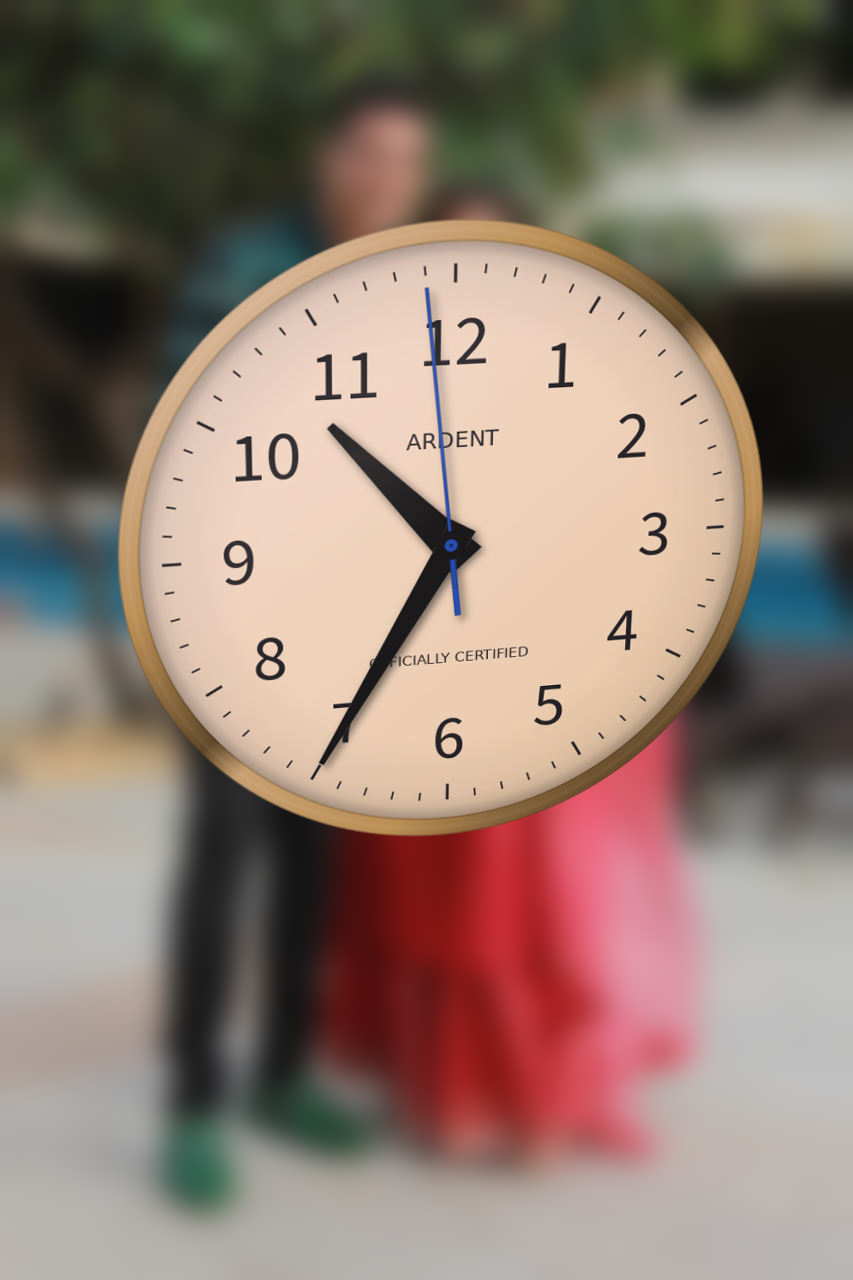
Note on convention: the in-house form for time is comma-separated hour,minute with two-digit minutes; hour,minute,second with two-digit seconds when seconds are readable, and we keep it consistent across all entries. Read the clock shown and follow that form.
10,34,59
